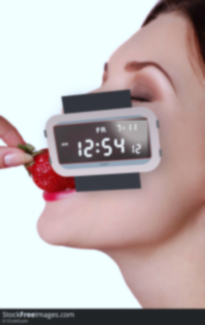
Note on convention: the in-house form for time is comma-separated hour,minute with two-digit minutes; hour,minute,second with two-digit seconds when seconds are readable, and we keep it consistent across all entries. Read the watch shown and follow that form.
12,54
